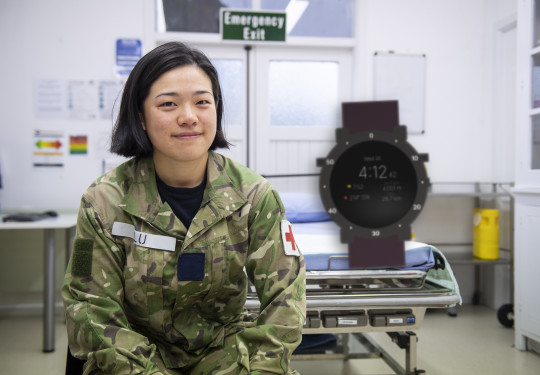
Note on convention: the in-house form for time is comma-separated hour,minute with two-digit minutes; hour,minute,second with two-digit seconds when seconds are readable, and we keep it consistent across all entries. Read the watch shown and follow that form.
4,12
